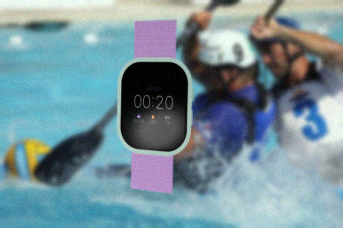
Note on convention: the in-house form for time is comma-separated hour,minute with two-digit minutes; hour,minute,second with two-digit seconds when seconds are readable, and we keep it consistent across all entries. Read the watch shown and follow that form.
0,20
